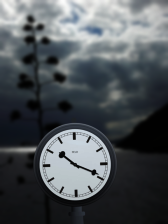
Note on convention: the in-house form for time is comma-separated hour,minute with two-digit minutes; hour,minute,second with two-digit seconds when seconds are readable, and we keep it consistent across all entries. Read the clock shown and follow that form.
10,19
